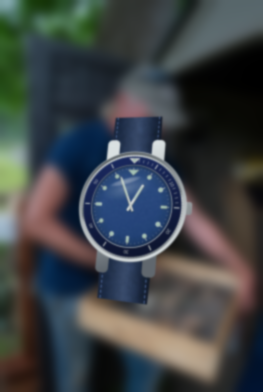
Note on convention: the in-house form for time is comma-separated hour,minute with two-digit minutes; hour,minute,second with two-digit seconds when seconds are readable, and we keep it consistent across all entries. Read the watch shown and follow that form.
12,56
